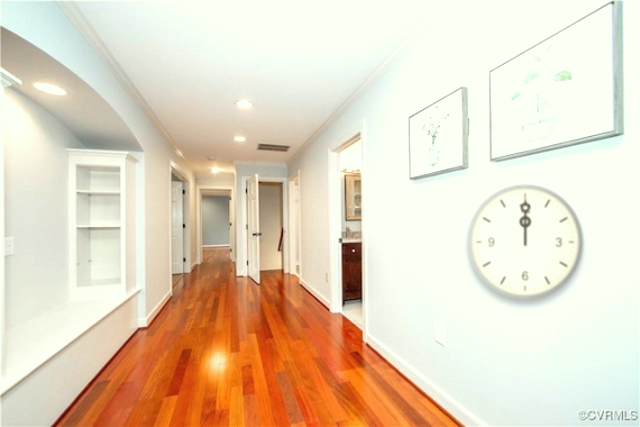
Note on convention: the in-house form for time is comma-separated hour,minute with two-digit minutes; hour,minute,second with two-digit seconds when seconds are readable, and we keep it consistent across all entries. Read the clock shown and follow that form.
12,00
